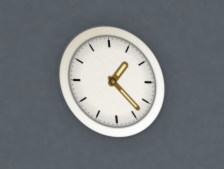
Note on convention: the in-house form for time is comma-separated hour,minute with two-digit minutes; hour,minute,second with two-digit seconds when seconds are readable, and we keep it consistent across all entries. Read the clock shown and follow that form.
1,23
